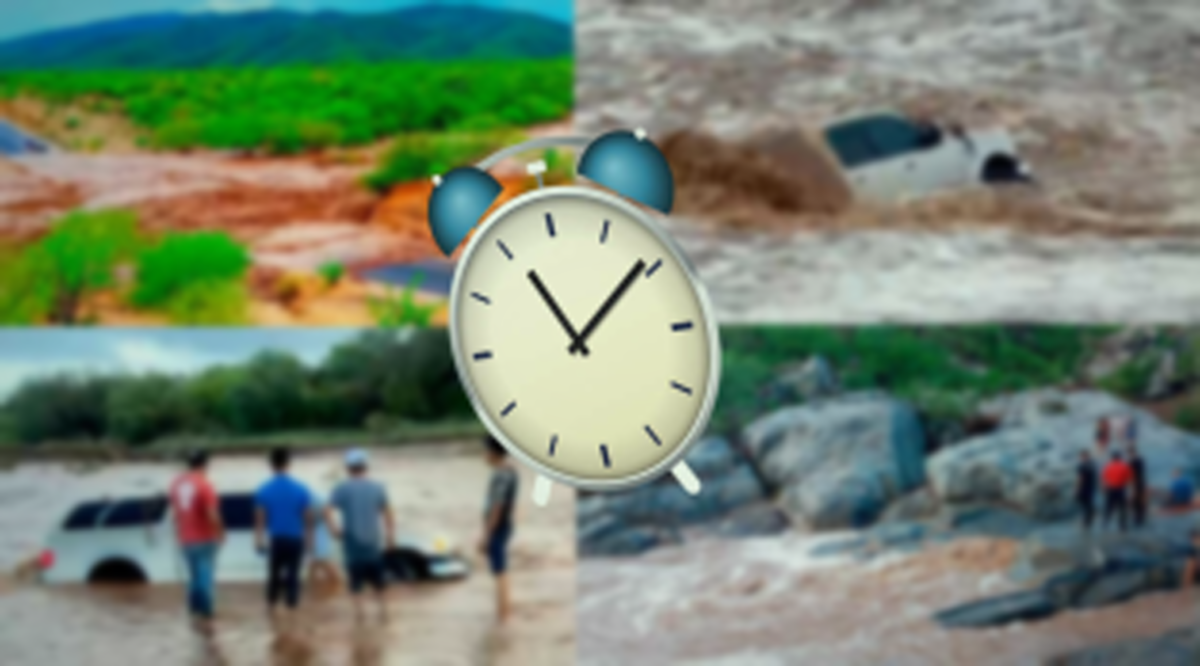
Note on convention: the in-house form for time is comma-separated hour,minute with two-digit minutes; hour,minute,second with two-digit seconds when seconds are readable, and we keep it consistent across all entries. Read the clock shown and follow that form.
11,09
